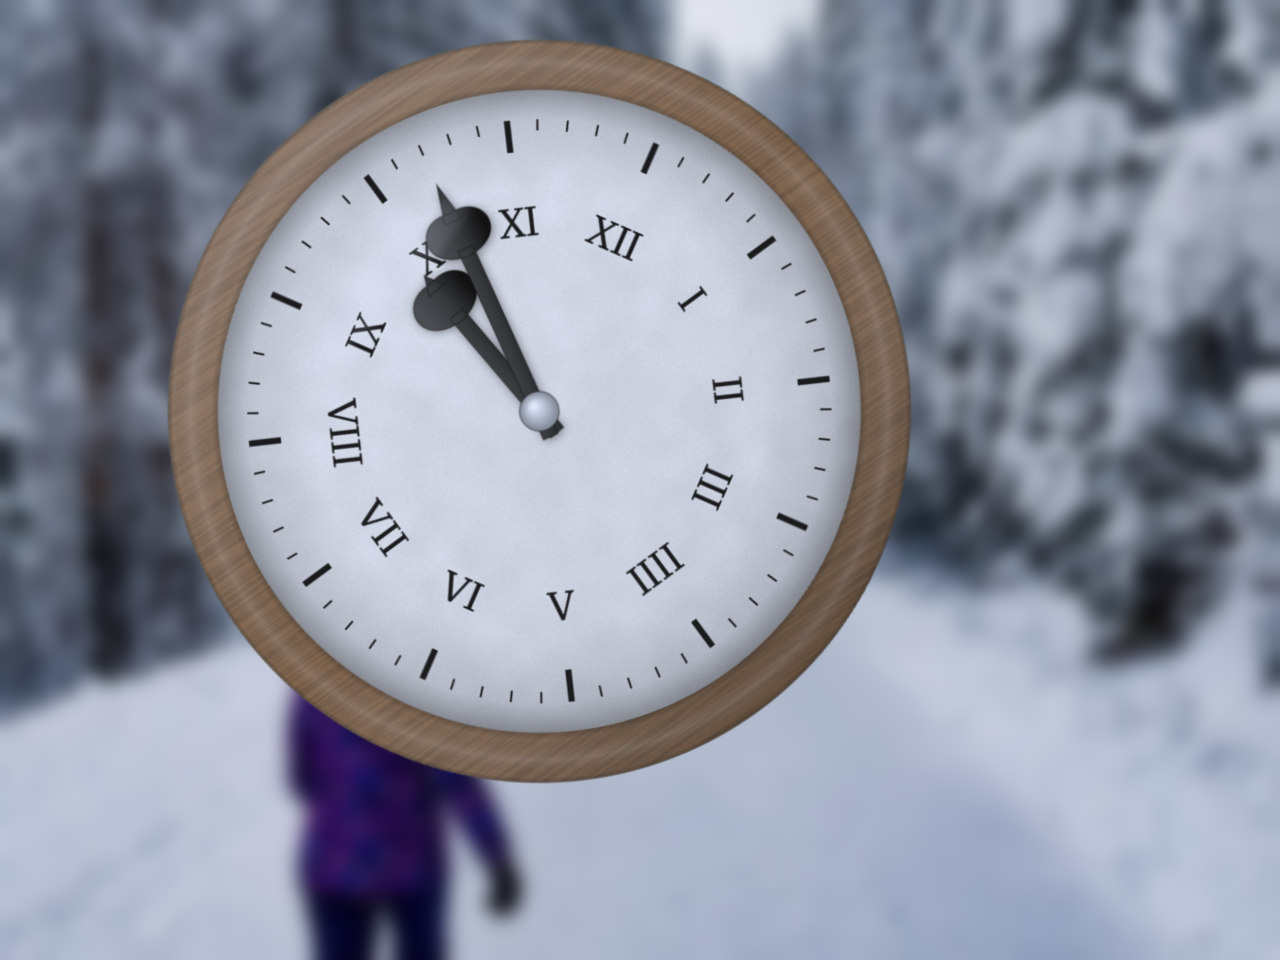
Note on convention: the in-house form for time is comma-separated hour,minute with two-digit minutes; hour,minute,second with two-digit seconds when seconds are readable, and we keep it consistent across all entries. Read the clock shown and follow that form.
9,52
